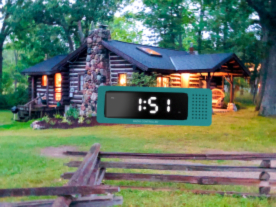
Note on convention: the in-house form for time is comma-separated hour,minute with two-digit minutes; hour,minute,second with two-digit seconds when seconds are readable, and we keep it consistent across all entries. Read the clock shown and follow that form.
1,51
